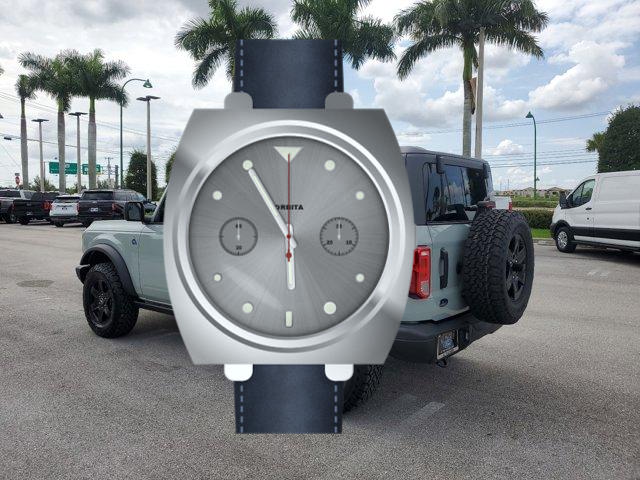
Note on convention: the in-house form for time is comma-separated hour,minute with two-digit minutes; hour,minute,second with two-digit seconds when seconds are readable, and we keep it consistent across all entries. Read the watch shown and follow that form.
5,55
